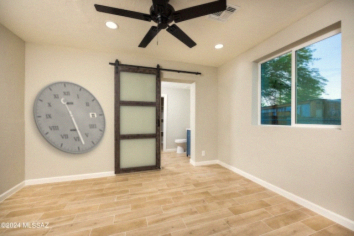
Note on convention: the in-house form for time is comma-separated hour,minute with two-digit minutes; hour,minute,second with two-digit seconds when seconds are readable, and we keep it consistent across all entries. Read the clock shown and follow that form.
11,28
